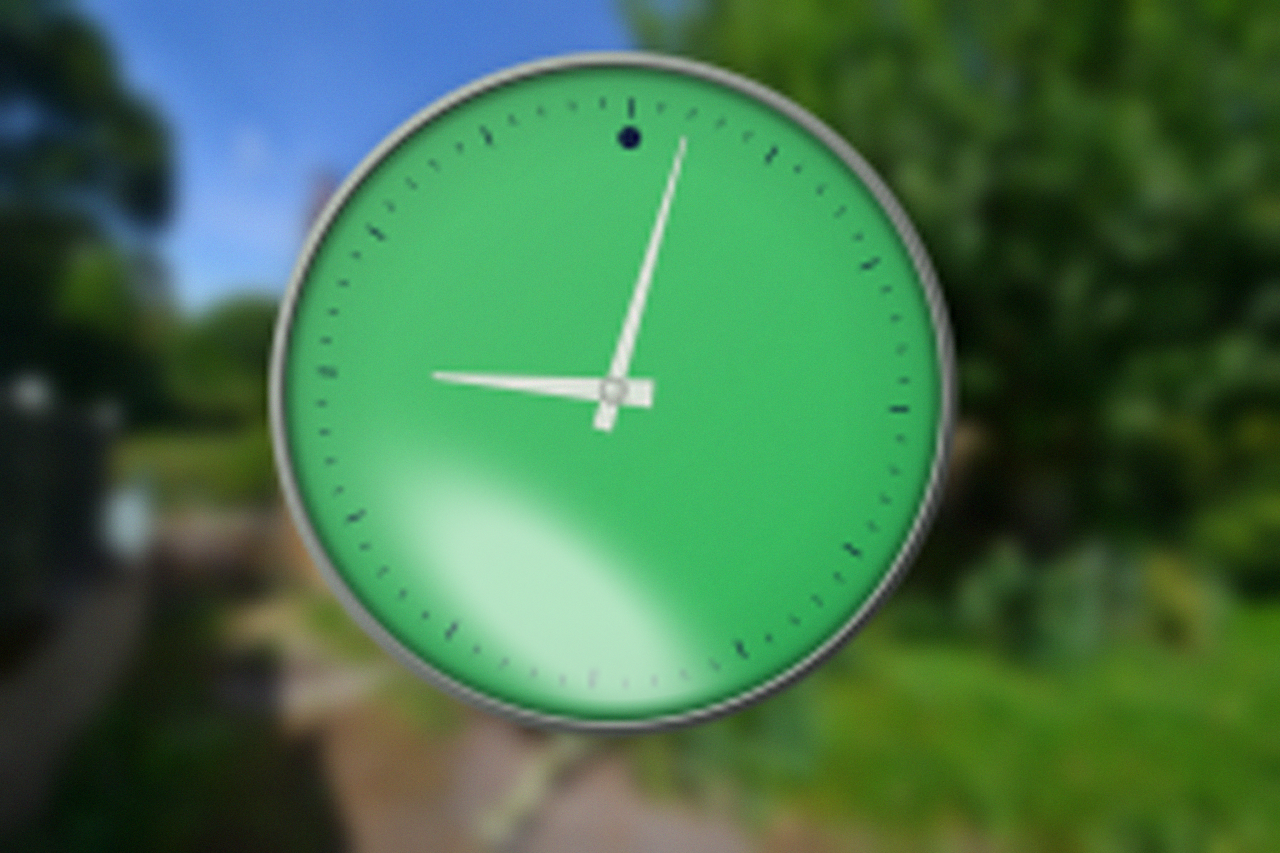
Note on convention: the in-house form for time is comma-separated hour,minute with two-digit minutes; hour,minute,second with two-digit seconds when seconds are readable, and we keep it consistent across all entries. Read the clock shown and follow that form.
9,02
